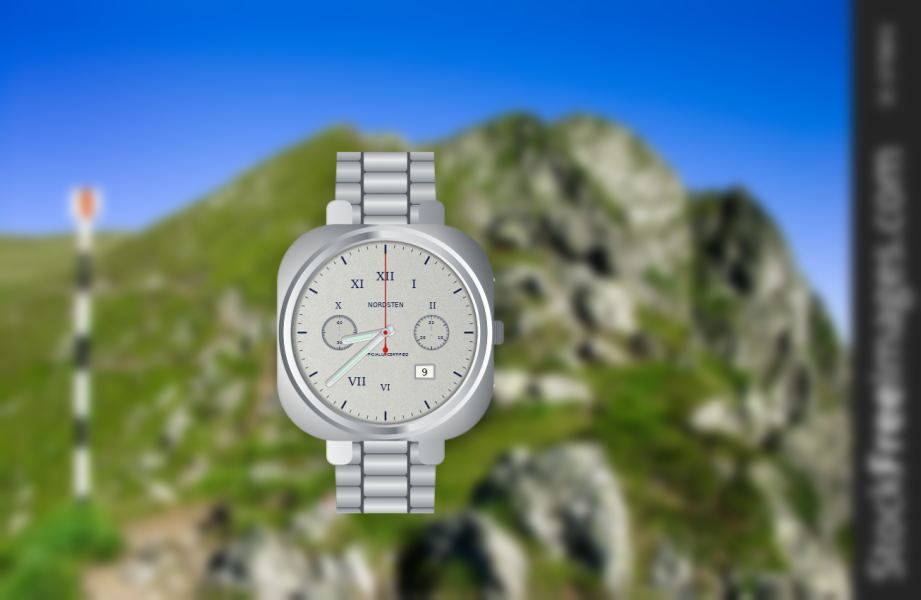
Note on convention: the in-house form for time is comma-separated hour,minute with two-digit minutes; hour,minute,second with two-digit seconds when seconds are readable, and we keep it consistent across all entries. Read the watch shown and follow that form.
8,38
